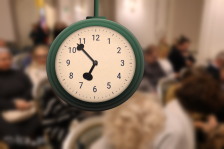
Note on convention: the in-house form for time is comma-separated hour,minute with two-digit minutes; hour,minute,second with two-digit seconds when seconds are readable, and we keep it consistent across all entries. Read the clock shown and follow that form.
6,53
